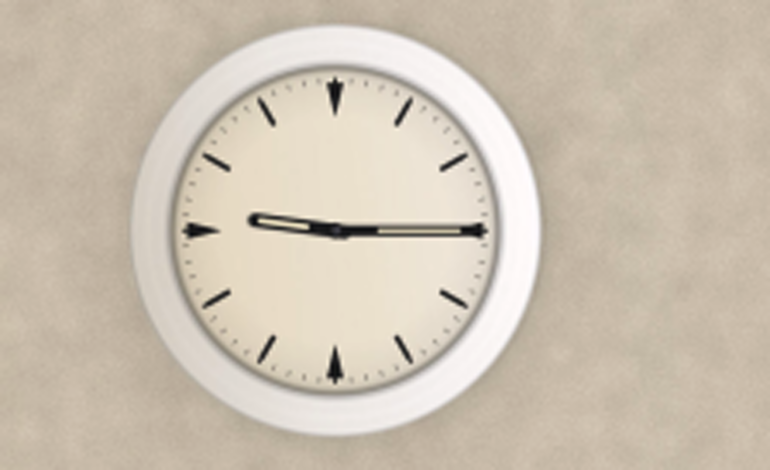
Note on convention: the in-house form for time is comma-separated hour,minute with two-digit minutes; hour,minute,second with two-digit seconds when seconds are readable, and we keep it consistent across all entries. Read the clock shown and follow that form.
9,15
